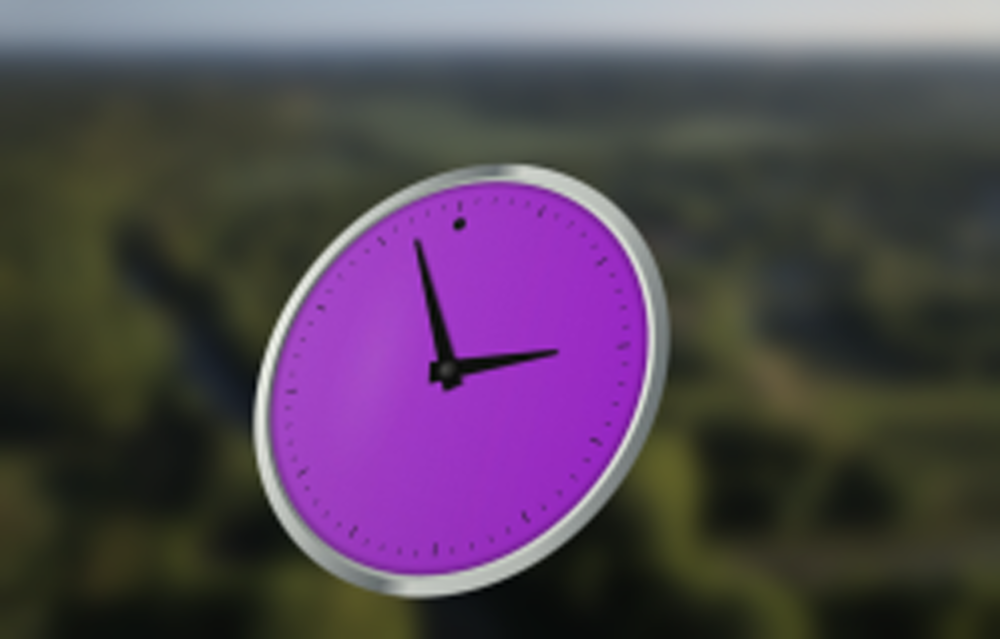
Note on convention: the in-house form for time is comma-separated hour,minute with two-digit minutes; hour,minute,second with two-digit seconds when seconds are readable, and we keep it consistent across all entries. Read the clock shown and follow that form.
2,57
